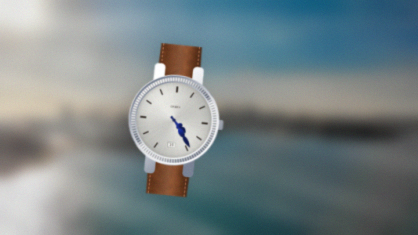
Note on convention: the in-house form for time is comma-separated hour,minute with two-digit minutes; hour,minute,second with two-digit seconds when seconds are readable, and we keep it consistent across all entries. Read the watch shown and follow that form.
4,24
